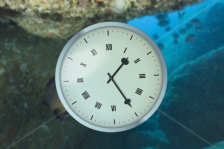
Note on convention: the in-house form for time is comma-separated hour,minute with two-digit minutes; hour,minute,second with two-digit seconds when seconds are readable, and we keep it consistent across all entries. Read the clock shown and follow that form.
1,25
